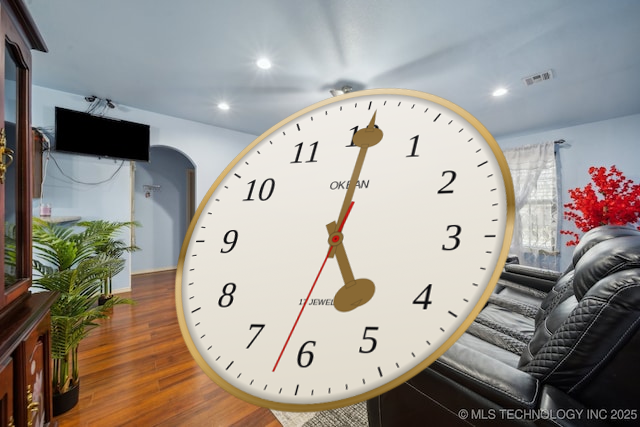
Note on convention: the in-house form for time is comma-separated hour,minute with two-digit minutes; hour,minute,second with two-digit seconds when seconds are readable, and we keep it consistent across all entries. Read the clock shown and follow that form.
5,00,32
